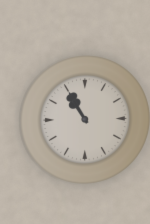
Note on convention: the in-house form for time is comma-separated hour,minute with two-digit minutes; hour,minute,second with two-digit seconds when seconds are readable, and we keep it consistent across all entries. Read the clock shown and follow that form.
10,55
